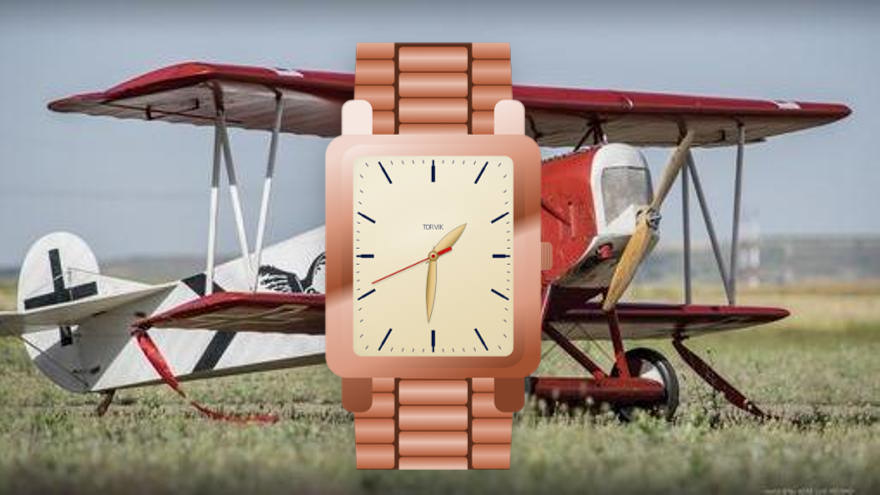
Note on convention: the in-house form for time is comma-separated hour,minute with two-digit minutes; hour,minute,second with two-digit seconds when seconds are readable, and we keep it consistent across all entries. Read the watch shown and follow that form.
1,30,41
